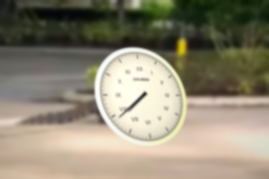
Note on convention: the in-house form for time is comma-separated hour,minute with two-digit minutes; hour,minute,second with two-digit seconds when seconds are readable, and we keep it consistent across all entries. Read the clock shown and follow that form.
7,39
